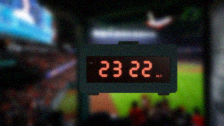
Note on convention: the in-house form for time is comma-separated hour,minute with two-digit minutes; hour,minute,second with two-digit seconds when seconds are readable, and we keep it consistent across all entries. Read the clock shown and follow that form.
23,22
